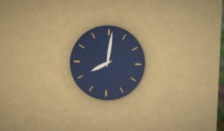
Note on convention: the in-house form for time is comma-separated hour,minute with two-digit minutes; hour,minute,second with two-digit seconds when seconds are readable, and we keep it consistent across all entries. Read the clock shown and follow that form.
8,01
